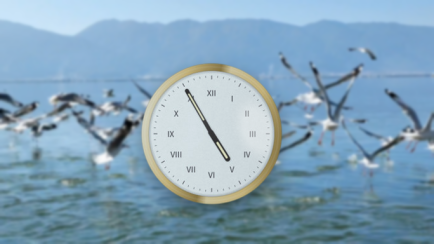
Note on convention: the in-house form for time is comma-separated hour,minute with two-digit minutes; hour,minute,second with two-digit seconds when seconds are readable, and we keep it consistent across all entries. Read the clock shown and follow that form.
4,55
